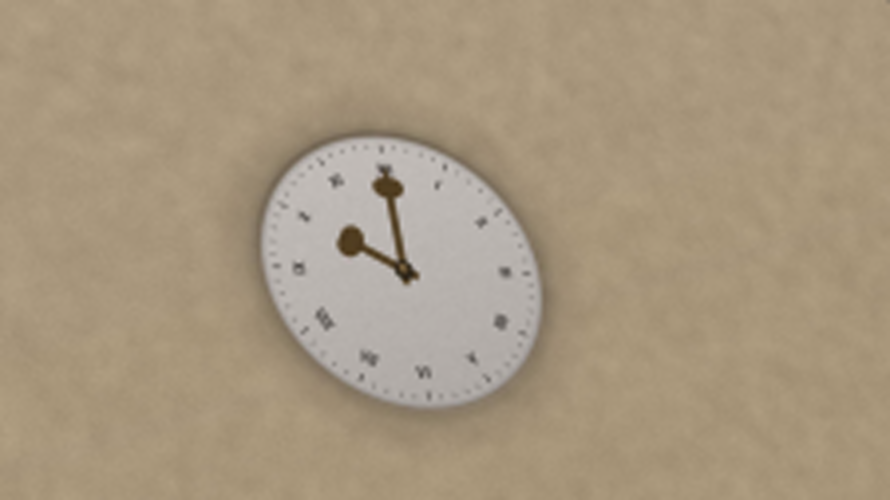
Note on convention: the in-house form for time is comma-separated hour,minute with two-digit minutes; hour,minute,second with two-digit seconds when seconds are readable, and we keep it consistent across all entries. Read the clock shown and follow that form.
10,00
